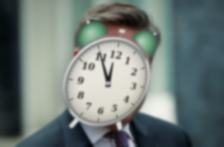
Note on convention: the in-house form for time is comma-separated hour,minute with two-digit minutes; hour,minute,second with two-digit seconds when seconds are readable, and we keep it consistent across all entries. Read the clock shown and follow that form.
11,55
